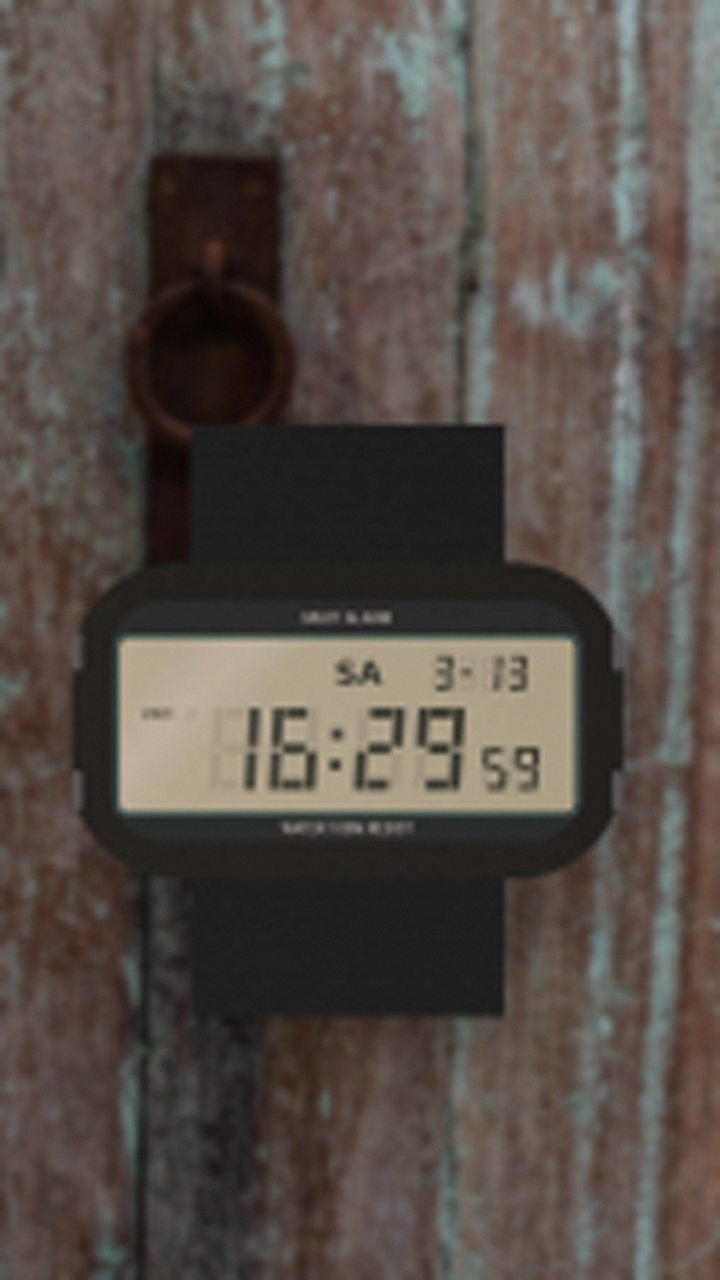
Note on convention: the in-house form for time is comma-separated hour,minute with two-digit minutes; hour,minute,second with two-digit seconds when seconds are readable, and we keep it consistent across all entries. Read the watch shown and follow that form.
16,29,59
